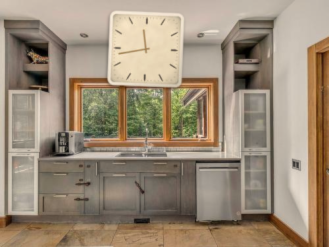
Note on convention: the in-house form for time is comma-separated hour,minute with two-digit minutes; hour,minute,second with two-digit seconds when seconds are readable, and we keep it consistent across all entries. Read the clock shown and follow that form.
11,43
